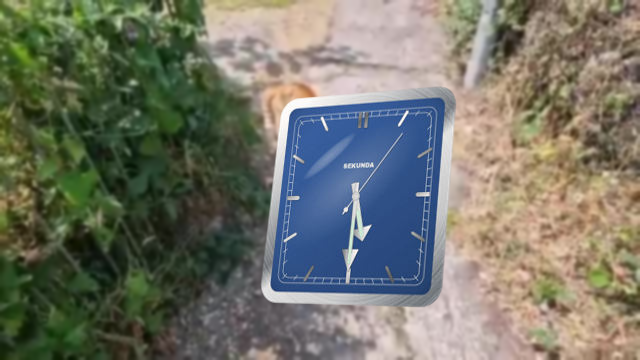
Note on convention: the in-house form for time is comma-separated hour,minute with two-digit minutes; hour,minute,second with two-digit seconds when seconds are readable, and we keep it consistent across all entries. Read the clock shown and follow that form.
5,30,06
